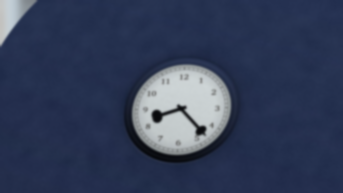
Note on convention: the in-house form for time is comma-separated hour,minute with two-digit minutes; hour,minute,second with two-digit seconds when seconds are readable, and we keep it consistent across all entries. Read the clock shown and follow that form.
8,23
